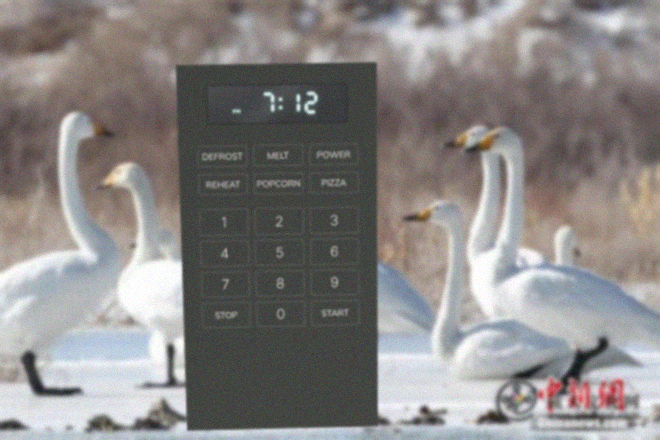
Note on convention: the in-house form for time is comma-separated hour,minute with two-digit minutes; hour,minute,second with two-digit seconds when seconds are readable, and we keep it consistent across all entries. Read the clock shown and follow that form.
7,12
